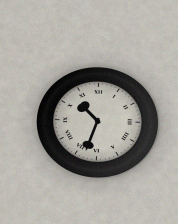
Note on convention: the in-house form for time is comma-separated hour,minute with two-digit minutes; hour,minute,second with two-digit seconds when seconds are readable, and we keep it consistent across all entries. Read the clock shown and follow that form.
10,33
